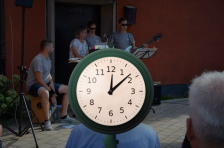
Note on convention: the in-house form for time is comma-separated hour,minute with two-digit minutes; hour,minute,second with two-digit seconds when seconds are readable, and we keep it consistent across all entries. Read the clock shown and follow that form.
12,08
